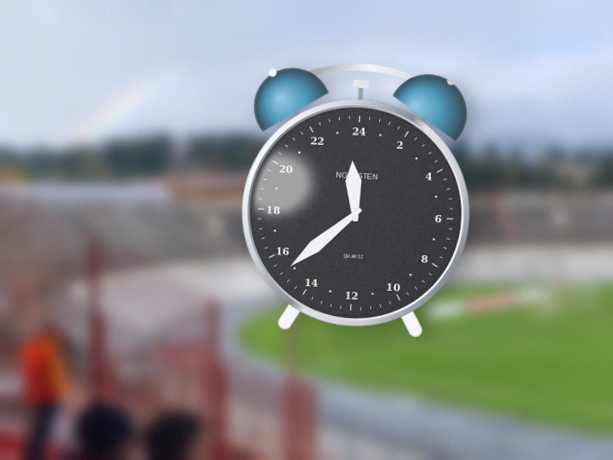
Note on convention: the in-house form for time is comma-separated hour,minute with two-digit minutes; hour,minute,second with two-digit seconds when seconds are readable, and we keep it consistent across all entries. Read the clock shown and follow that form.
23,38
